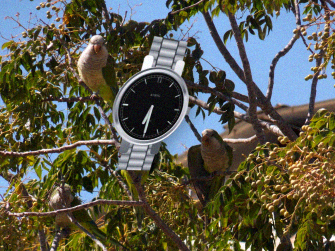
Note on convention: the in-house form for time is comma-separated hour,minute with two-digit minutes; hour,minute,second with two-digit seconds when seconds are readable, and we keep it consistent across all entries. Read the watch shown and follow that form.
6,30
